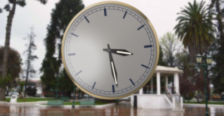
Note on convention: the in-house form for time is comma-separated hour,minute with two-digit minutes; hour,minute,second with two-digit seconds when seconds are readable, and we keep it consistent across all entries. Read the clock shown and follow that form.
3,29
